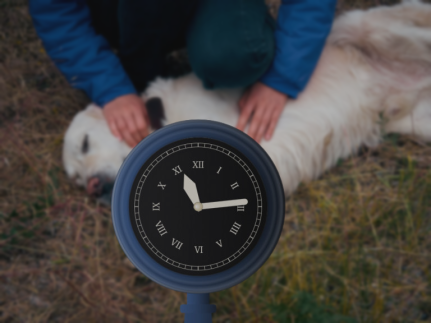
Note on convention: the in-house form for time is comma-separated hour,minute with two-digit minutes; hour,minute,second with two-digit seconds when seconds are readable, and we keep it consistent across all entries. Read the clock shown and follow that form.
11,14
